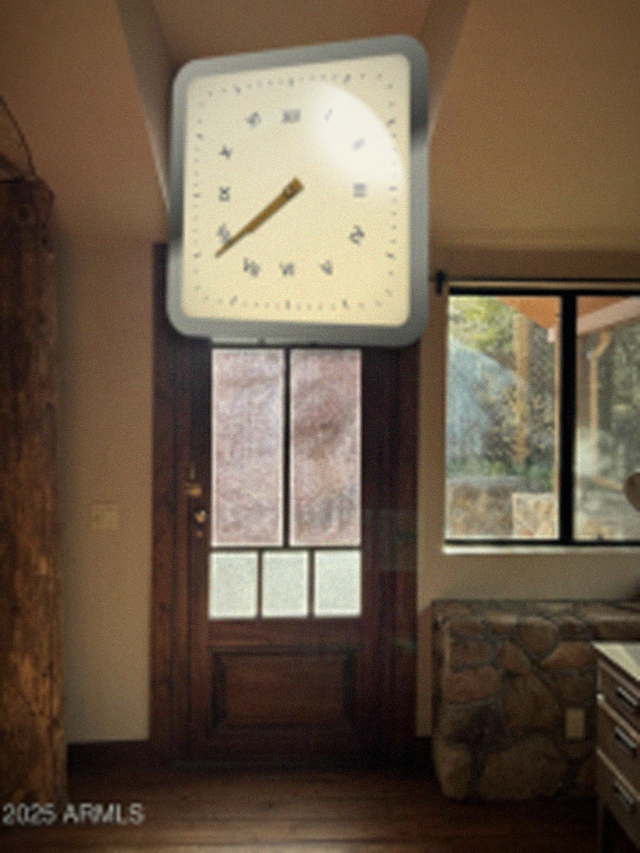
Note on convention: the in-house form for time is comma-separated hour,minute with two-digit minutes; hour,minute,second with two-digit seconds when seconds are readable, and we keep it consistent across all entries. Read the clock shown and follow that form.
7,39
